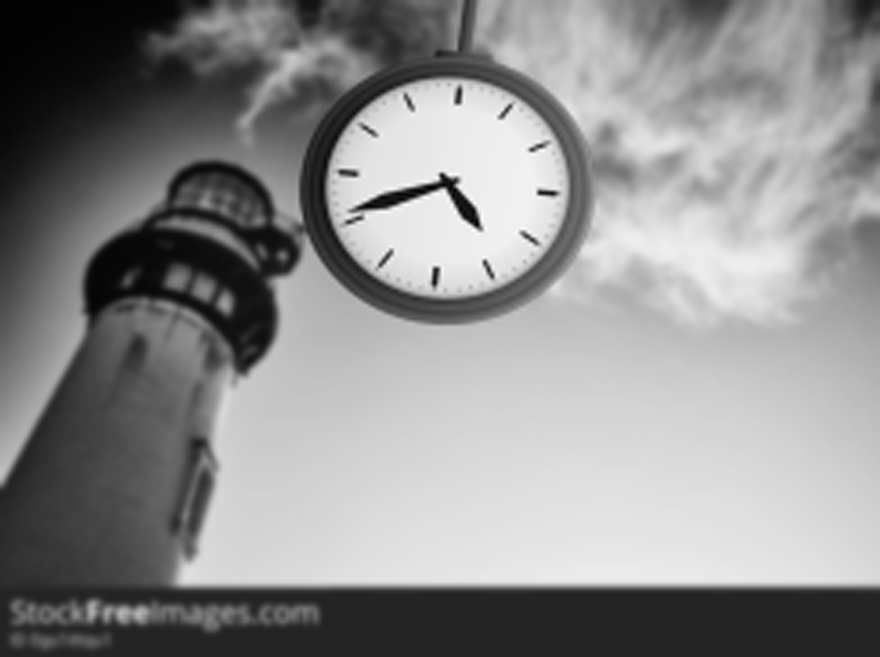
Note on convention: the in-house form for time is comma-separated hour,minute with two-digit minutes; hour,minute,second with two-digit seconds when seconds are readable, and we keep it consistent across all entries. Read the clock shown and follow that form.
4,41
